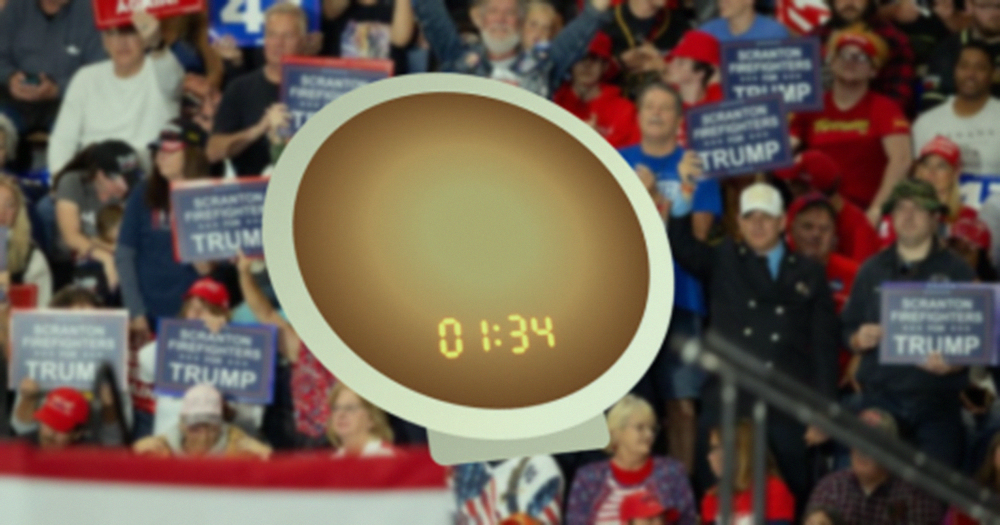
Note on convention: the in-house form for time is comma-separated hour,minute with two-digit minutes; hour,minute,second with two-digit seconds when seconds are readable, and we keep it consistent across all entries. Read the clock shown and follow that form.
1,34
